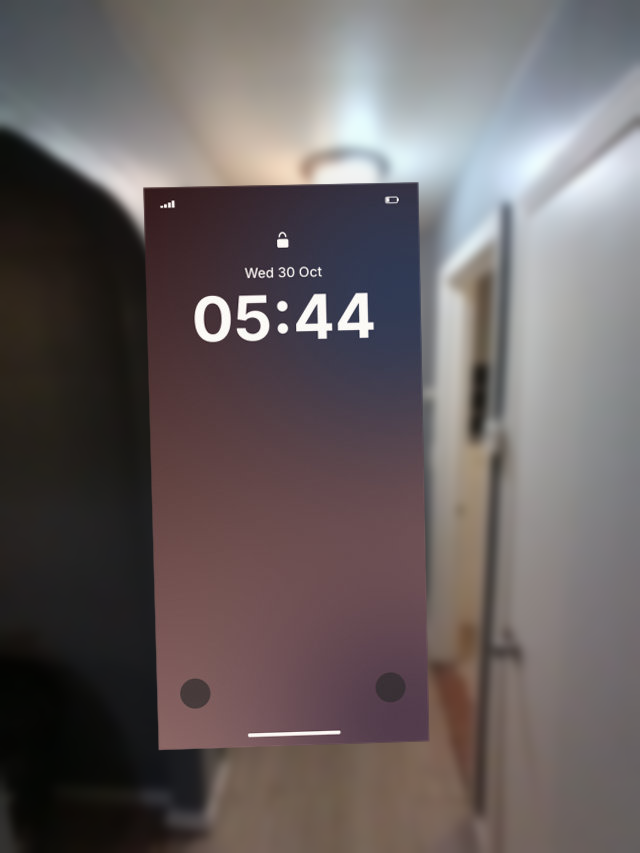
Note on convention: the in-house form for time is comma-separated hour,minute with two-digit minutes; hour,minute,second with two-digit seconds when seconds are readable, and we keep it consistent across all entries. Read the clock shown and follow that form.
5,44
